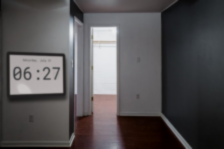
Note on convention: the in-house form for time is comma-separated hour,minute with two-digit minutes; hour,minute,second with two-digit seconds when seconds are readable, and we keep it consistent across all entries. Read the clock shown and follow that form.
6,27
